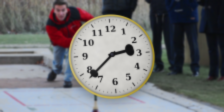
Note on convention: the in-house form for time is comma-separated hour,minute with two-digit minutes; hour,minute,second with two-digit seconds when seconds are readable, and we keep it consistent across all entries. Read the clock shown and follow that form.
2,38
